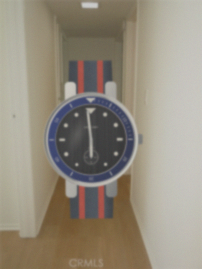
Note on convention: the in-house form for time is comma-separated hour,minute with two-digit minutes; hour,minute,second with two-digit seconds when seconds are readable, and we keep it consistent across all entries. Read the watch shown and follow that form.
5,59
